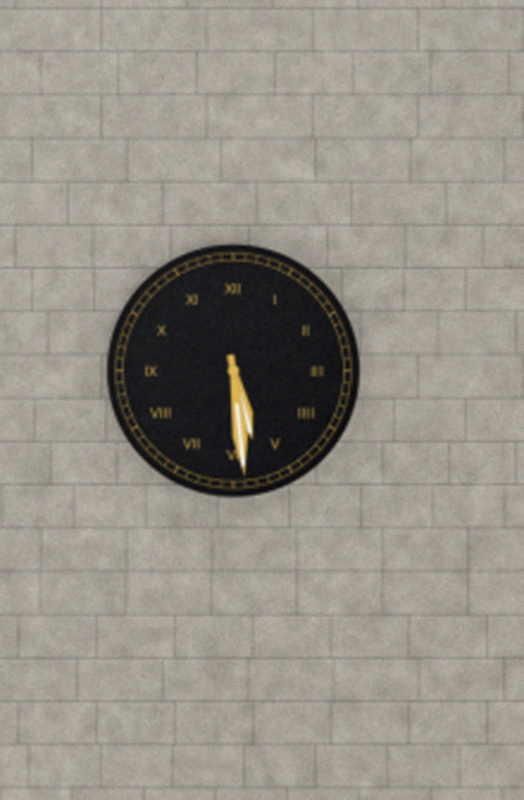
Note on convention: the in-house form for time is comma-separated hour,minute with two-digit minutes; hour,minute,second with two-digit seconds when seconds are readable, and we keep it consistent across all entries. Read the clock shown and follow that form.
5,29
